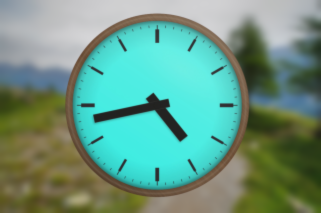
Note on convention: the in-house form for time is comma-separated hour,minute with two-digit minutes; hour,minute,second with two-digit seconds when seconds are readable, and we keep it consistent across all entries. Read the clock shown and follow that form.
4,43
